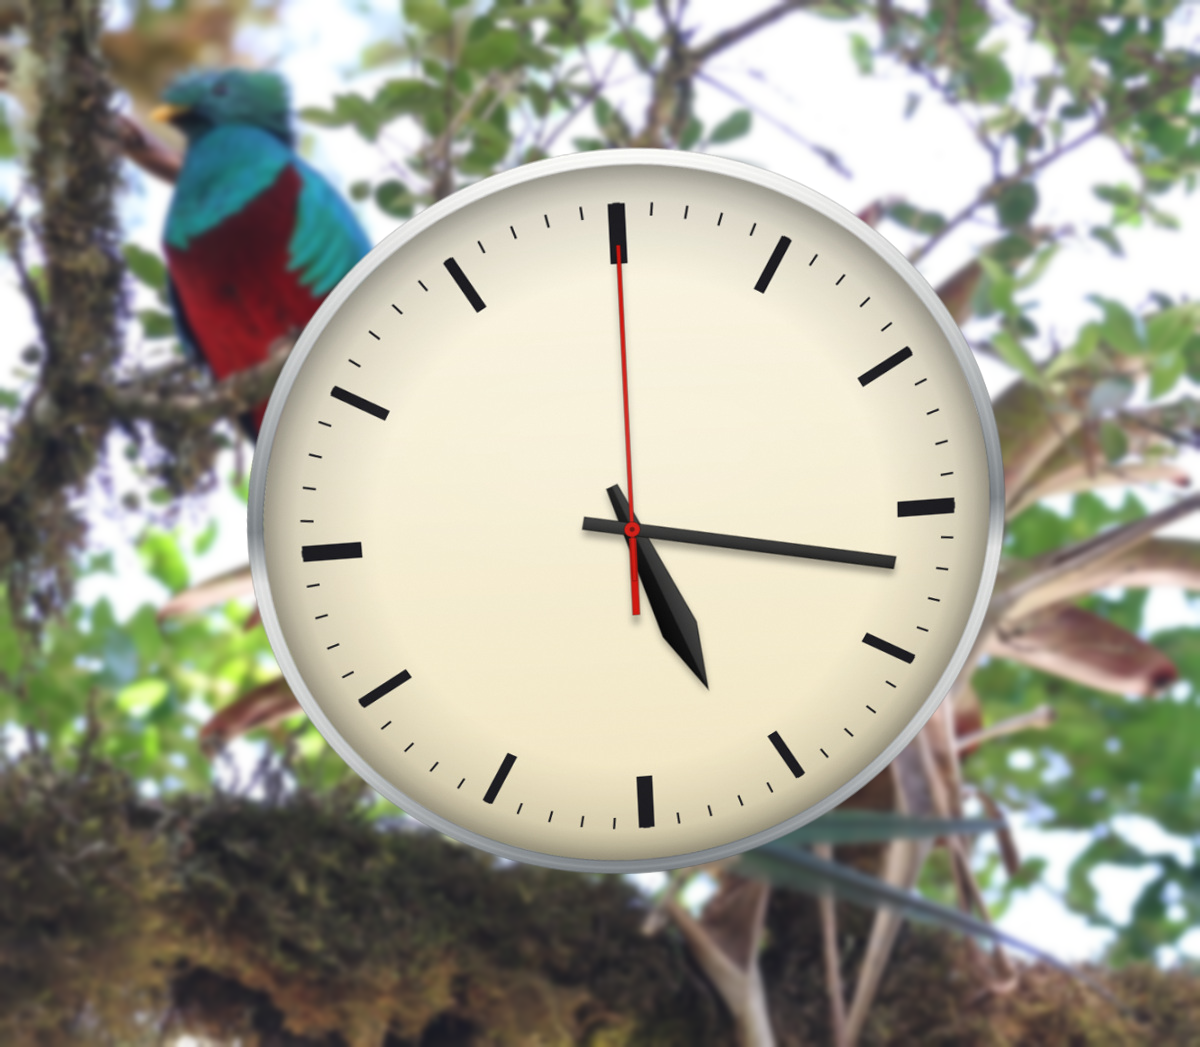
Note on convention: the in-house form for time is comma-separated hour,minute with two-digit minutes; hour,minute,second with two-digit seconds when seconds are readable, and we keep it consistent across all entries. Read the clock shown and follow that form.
5,17,00
